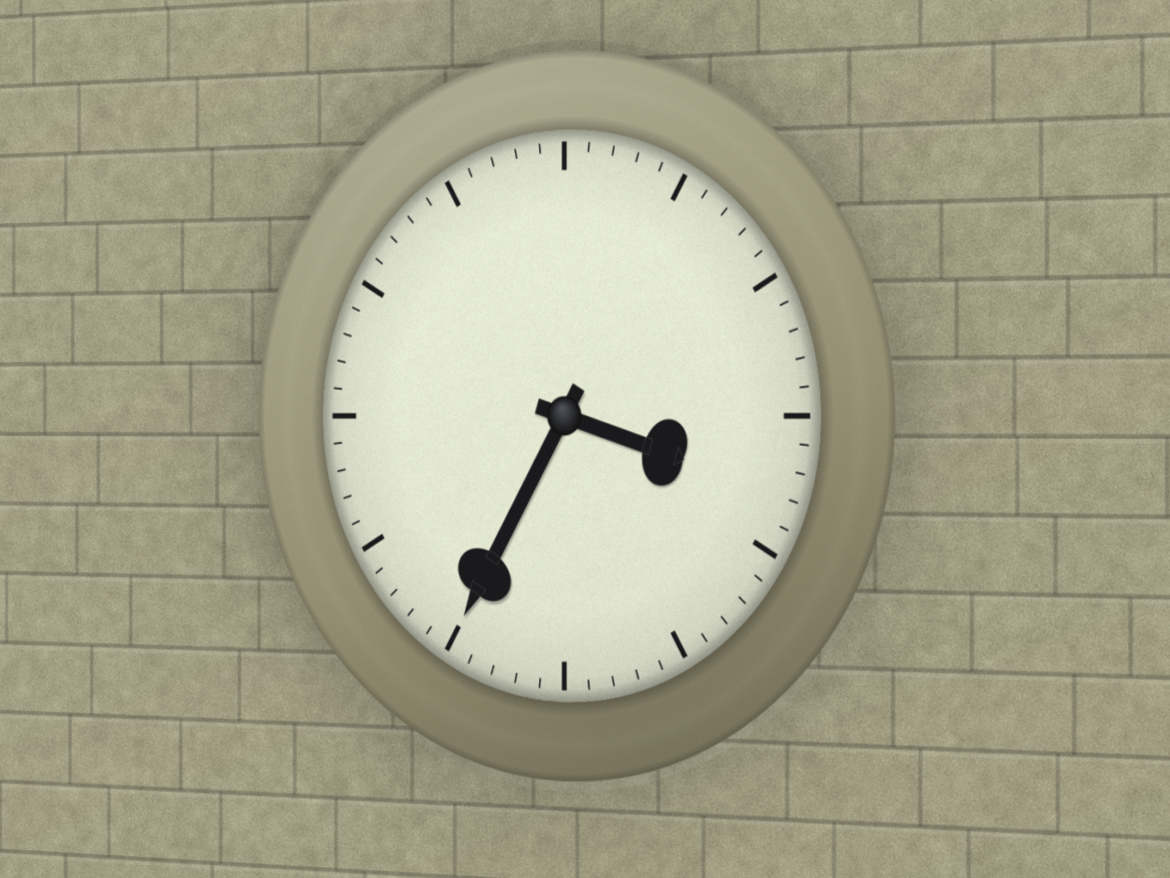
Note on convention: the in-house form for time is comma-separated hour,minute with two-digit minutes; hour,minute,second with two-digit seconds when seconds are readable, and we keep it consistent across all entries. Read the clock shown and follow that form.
3,35
